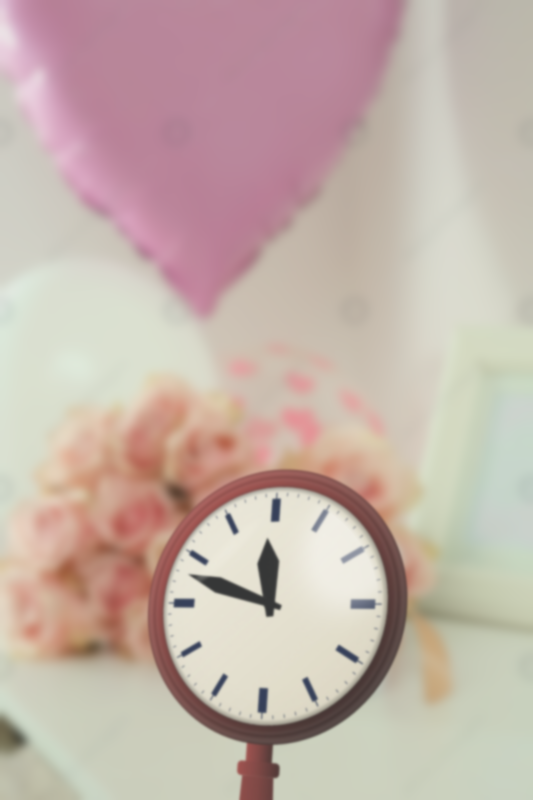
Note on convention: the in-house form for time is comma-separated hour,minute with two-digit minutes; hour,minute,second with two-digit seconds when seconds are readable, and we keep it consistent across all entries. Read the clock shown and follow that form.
11,48
